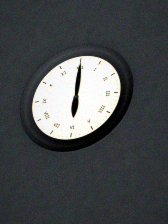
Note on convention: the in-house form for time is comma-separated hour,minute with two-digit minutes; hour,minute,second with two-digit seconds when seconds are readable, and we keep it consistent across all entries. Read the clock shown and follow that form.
6,00
